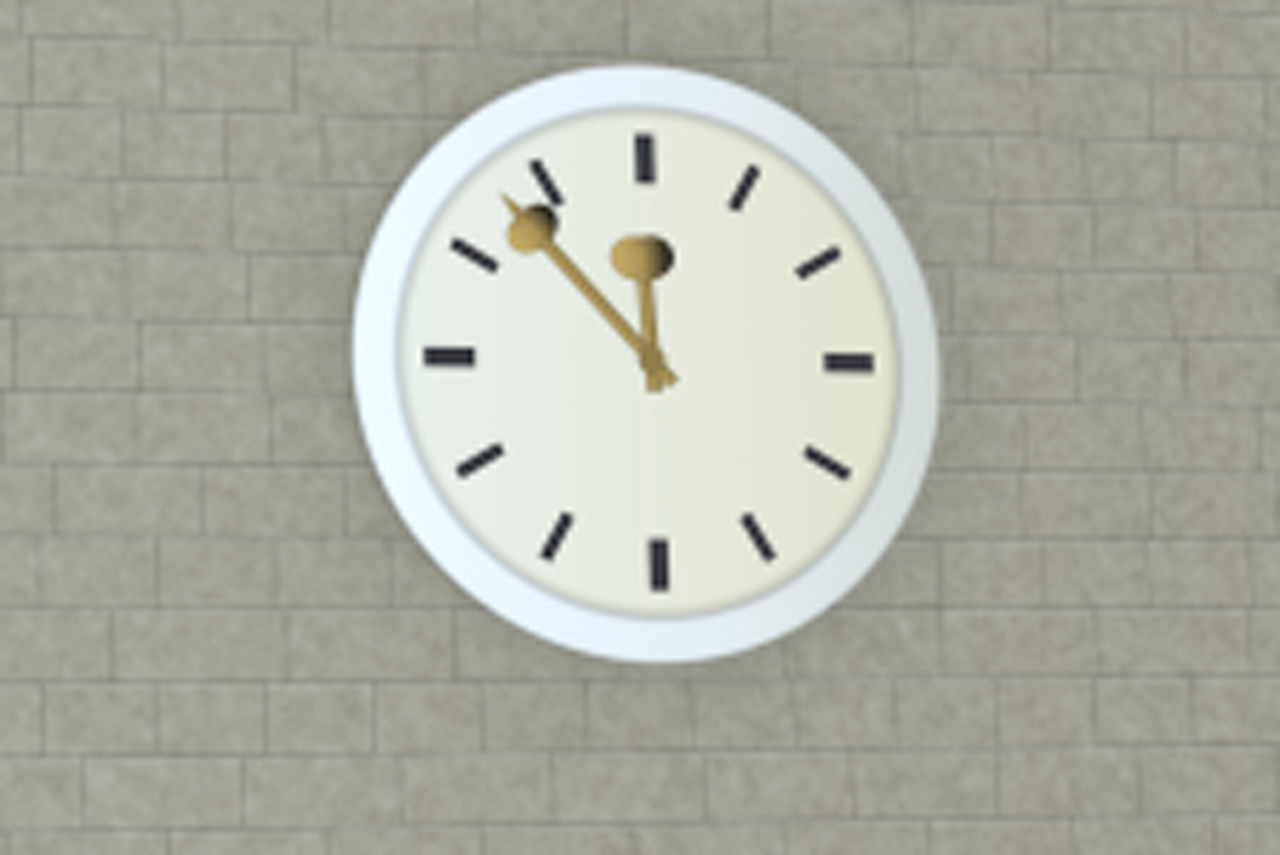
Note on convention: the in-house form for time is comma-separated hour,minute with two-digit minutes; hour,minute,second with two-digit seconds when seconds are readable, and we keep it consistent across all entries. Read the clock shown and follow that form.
11,53
